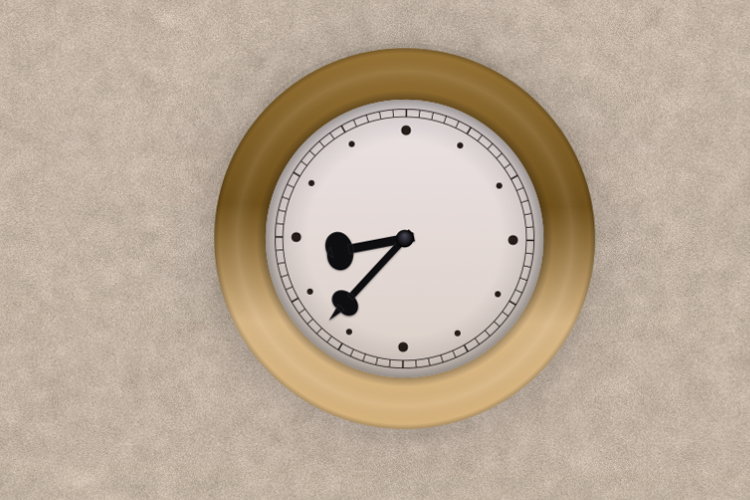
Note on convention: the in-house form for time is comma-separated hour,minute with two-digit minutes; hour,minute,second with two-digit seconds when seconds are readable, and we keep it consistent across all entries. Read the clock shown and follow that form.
8,37
